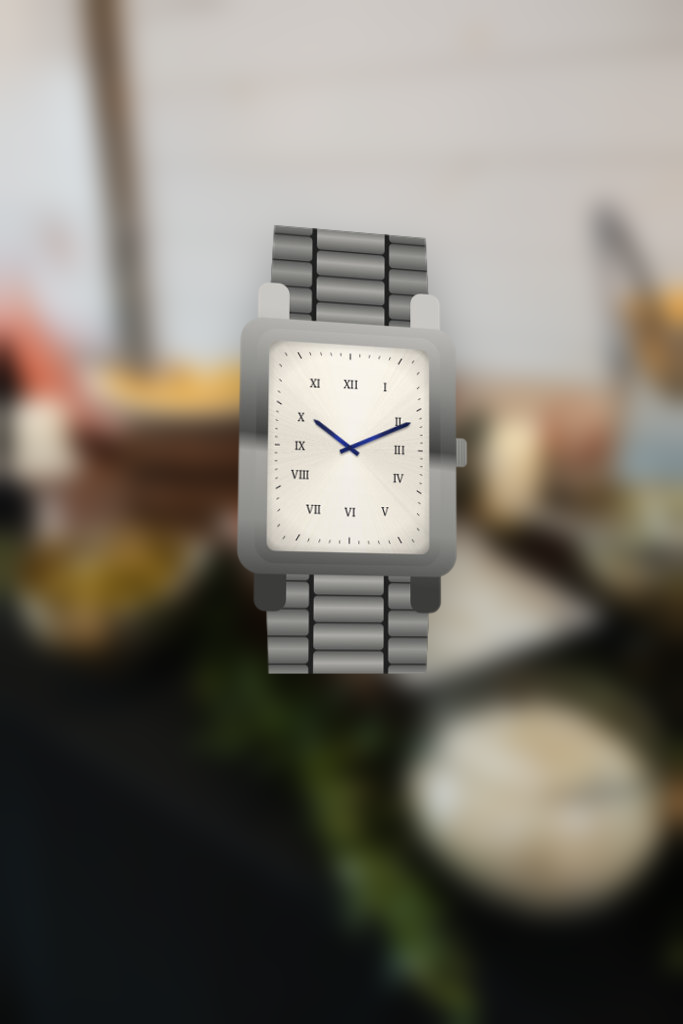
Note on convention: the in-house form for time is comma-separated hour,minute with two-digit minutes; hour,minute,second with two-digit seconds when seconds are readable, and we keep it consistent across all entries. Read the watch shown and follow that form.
10,11
